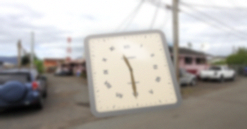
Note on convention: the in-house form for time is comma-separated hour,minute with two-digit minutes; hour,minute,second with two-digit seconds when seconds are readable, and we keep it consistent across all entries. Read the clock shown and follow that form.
11,30
